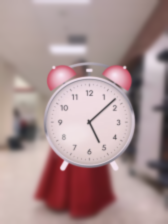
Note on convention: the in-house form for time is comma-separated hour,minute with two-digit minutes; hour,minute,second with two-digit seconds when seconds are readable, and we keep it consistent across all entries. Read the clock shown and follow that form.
5,08
